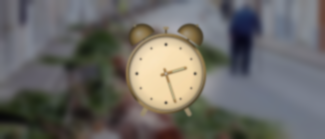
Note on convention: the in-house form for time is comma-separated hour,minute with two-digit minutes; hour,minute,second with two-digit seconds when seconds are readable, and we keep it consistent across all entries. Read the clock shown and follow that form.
2,27
